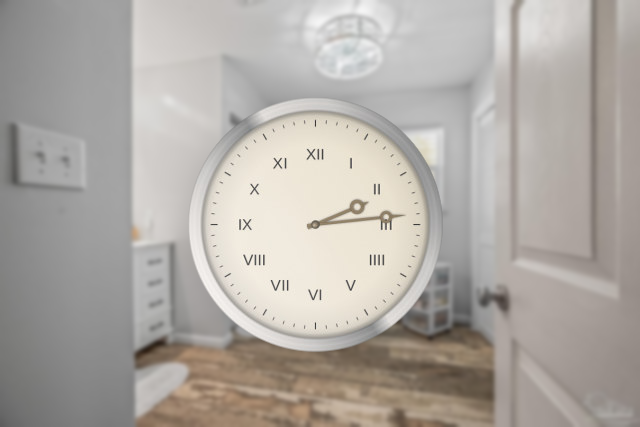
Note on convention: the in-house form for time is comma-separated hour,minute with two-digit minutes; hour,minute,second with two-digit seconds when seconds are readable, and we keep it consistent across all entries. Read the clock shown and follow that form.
2,14
